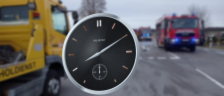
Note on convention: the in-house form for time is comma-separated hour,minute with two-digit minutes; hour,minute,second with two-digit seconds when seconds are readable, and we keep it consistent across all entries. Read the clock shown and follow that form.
8,10
